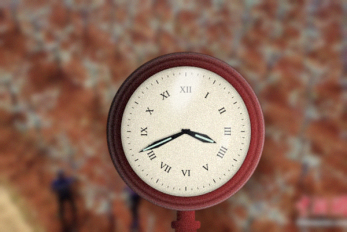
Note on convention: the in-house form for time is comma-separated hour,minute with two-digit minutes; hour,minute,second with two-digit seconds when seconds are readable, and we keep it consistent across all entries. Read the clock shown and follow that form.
3,41
